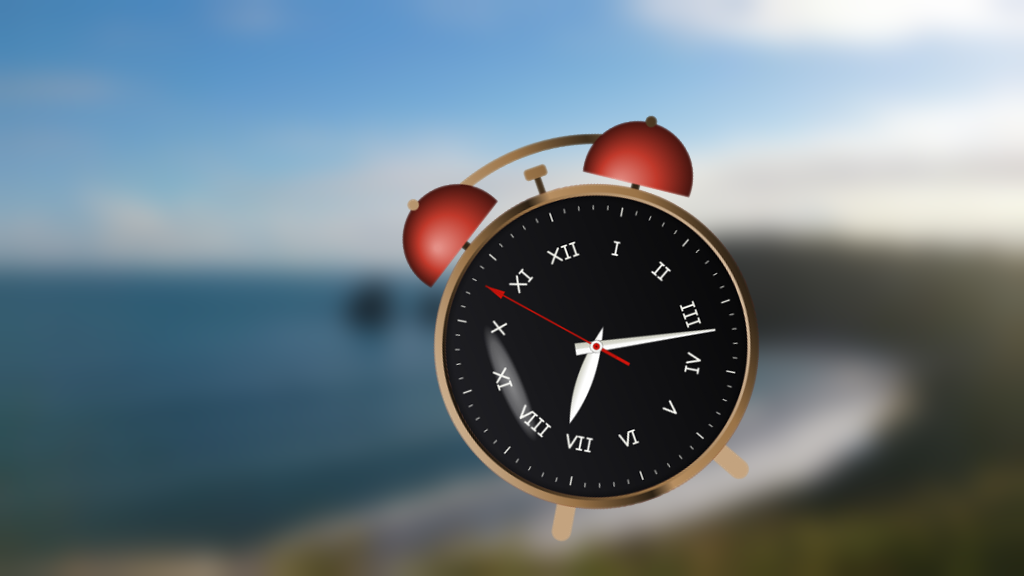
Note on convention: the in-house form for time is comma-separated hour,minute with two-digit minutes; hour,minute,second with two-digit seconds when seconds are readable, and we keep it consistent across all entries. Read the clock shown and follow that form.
7,16,53
